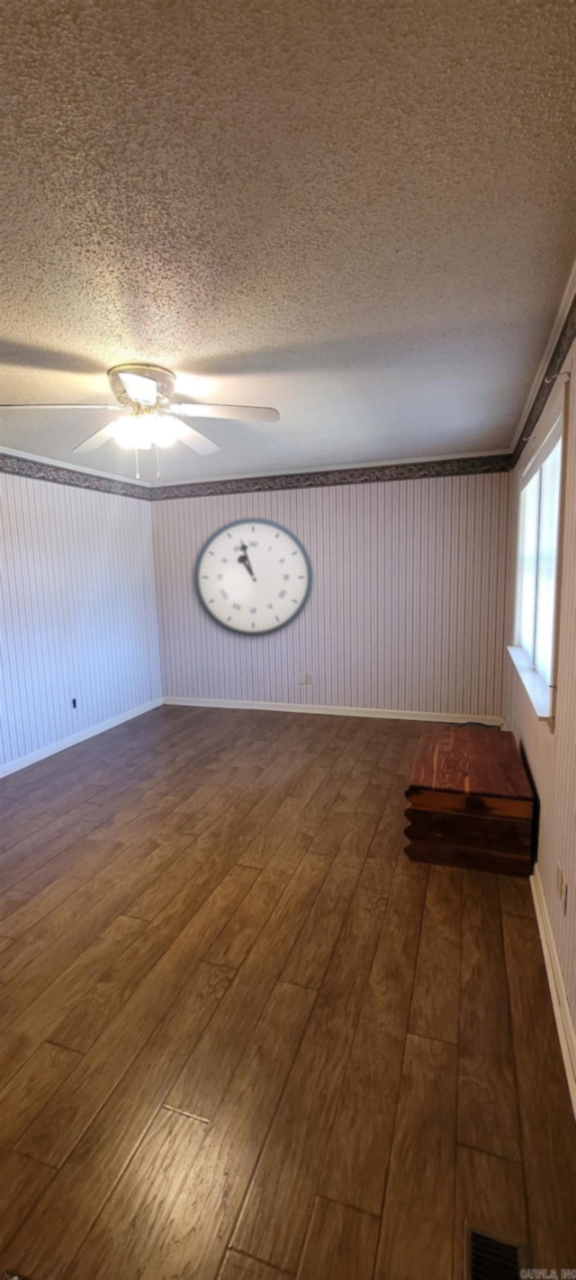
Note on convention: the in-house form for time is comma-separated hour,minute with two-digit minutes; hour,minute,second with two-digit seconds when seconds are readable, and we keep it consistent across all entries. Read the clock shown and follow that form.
10,57
